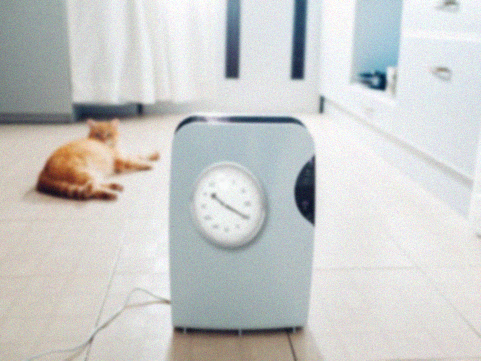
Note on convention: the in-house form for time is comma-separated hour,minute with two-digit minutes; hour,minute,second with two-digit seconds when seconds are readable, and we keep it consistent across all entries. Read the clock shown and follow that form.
10,20
